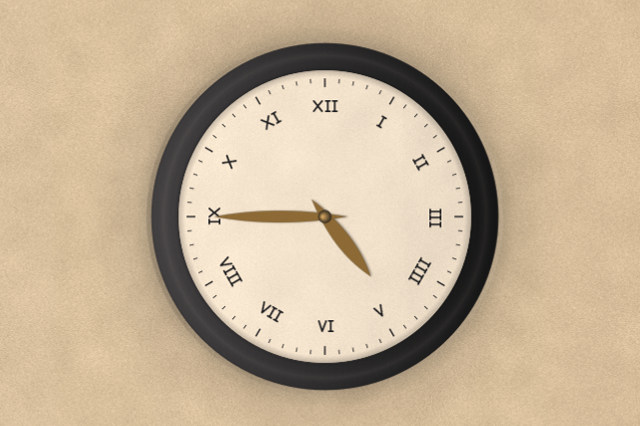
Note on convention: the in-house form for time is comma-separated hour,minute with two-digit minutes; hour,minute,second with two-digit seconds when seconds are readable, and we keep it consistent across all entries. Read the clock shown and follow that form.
4,45
